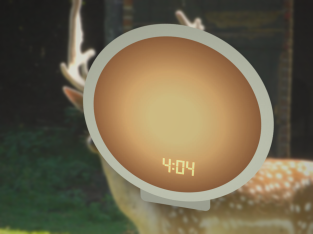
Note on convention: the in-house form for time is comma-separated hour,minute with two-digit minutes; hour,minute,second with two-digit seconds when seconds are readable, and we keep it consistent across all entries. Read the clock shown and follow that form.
4,04
